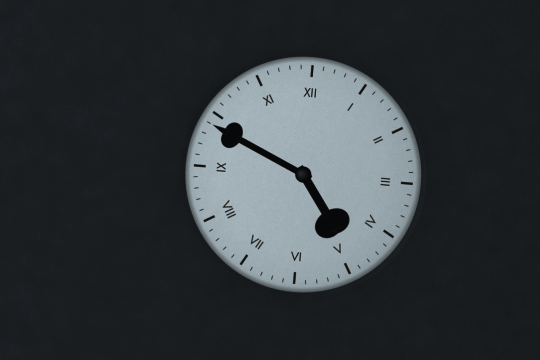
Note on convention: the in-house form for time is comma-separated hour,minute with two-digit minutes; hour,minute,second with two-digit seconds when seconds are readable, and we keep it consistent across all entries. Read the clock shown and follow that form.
4,49
